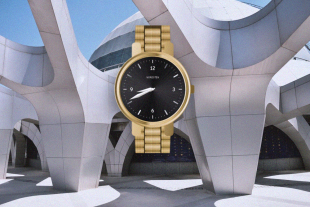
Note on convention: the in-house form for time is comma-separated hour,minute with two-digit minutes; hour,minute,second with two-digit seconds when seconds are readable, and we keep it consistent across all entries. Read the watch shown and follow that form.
8,41
